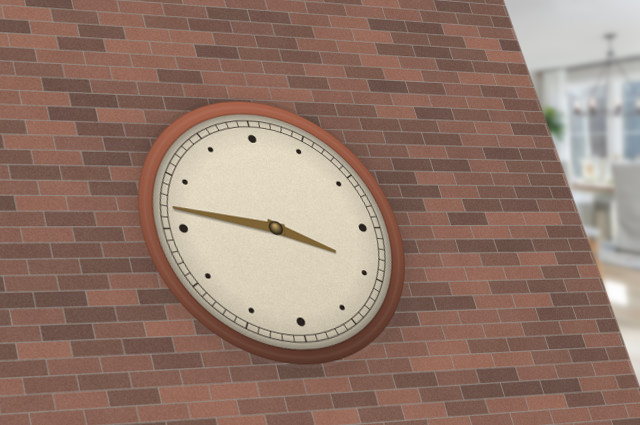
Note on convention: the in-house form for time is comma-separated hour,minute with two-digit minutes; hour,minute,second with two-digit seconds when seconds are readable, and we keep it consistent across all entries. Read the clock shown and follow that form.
3,47
